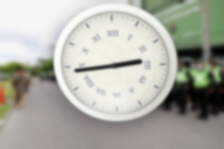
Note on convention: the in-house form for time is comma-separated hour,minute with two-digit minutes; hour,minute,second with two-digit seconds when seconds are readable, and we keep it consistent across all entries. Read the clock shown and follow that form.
2,44
